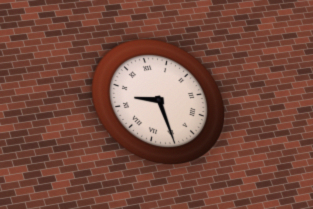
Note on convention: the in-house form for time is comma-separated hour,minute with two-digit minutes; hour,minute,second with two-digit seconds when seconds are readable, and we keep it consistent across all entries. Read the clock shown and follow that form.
9,30
